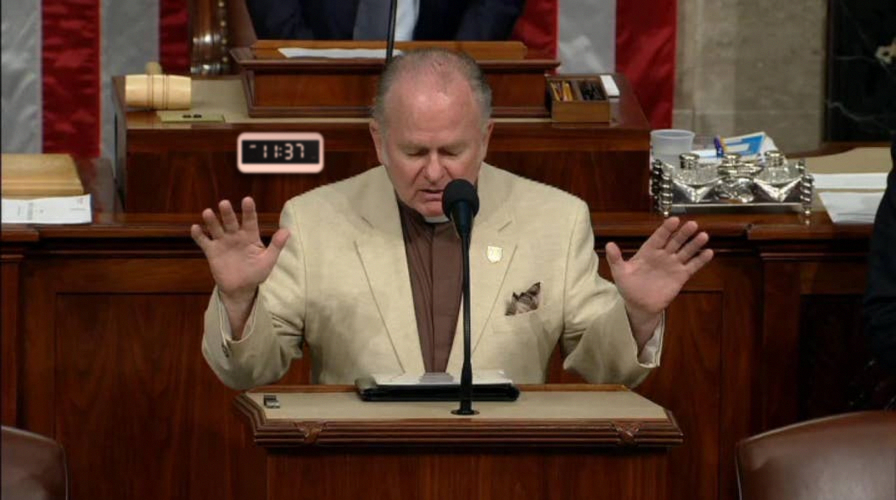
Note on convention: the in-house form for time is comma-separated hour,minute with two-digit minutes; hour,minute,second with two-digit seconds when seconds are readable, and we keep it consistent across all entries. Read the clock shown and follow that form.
11,37
